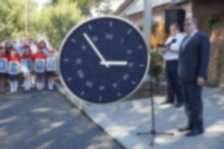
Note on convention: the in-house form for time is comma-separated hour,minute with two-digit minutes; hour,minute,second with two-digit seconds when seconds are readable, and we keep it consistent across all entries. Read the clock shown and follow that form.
2,53
